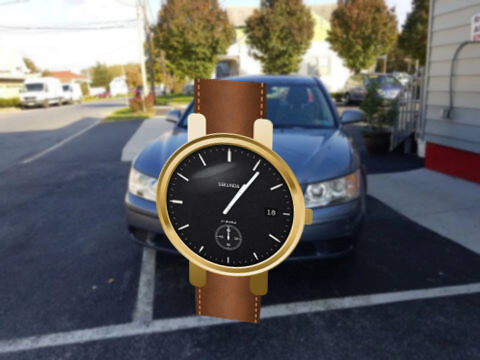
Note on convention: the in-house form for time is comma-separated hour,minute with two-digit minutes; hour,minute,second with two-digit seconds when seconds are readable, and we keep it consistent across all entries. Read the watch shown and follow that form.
1,06
